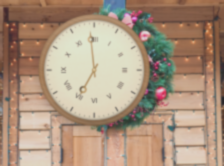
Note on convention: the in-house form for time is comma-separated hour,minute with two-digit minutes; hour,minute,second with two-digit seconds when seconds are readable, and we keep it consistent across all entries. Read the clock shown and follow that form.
6,59
